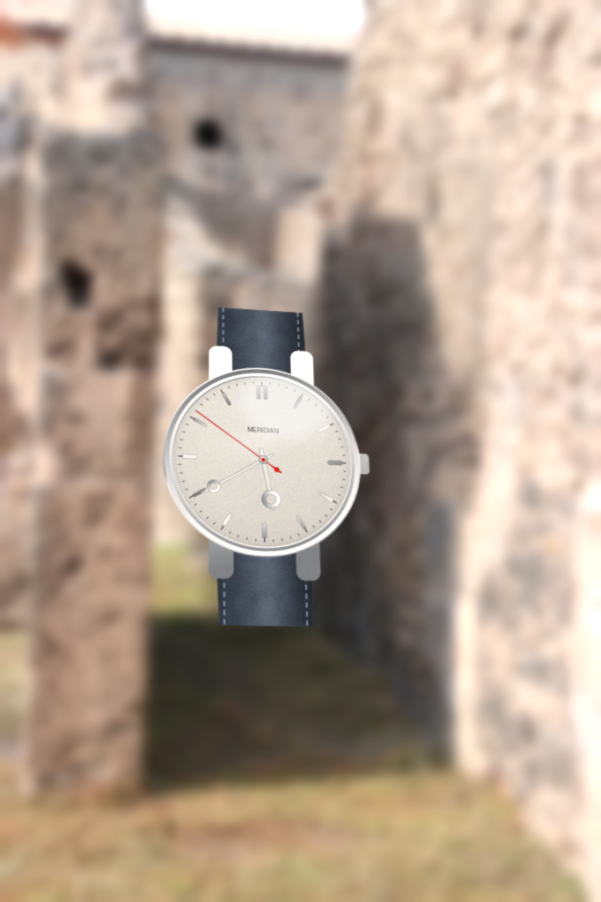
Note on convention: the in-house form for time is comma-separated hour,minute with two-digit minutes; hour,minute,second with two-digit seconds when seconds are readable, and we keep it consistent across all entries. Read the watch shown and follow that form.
5,39,51
